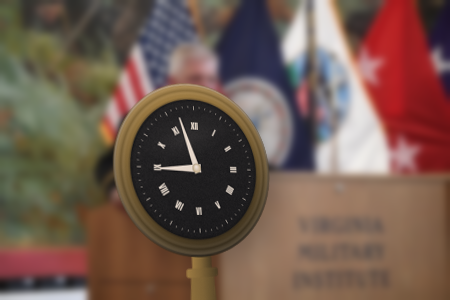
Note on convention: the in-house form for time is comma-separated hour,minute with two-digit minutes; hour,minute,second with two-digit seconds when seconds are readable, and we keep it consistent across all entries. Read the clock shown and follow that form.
8,57
